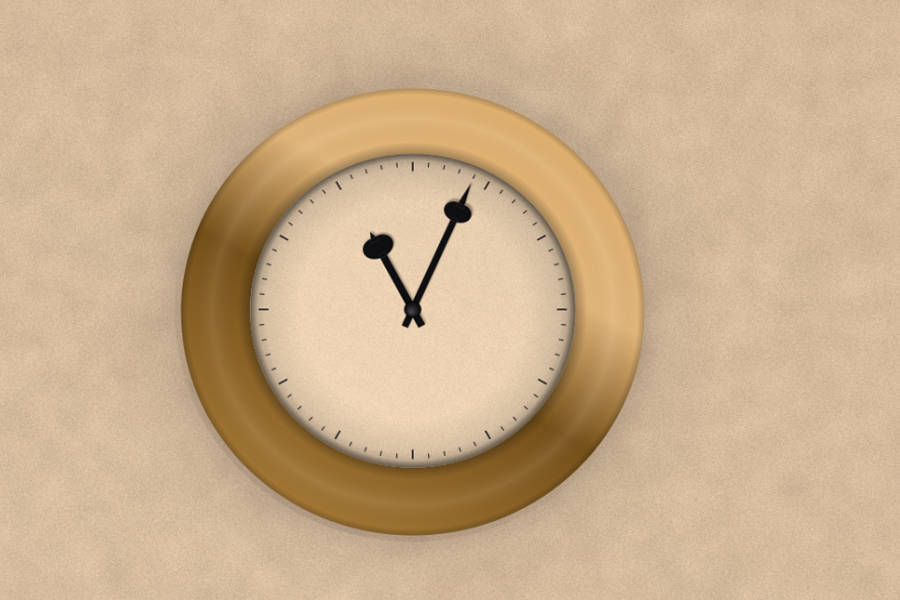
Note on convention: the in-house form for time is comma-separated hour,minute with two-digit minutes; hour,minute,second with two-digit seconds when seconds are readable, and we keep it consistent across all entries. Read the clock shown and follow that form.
11,04
